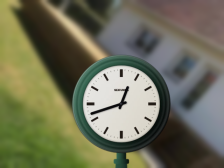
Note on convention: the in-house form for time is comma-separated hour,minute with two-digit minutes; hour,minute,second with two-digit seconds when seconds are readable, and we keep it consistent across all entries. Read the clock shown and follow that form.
12,42
